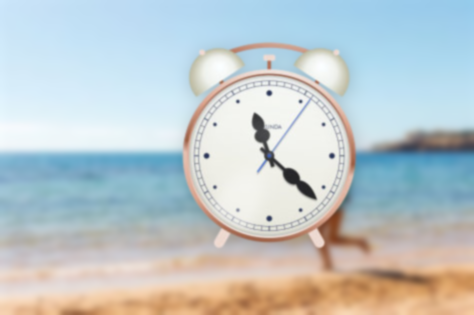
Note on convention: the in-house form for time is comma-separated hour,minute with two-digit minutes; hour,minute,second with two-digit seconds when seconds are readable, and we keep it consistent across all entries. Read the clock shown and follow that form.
11,22,06
